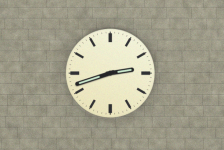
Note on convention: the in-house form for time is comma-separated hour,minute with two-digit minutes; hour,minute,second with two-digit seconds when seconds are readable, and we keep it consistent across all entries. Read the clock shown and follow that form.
2,42
